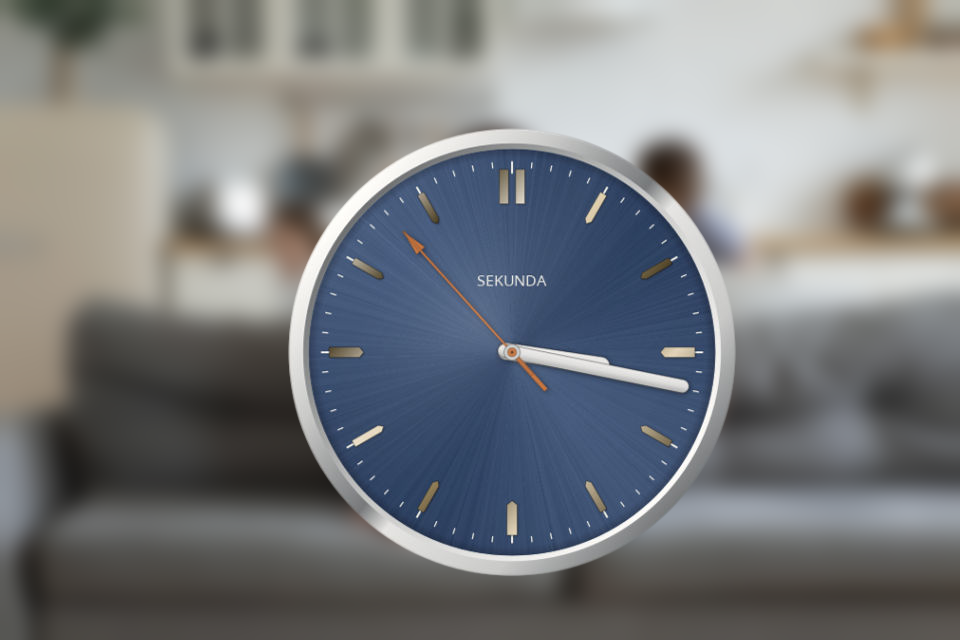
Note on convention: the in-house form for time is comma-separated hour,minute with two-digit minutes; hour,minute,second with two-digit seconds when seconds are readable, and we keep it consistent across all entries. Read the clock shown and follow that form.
3,16,53
